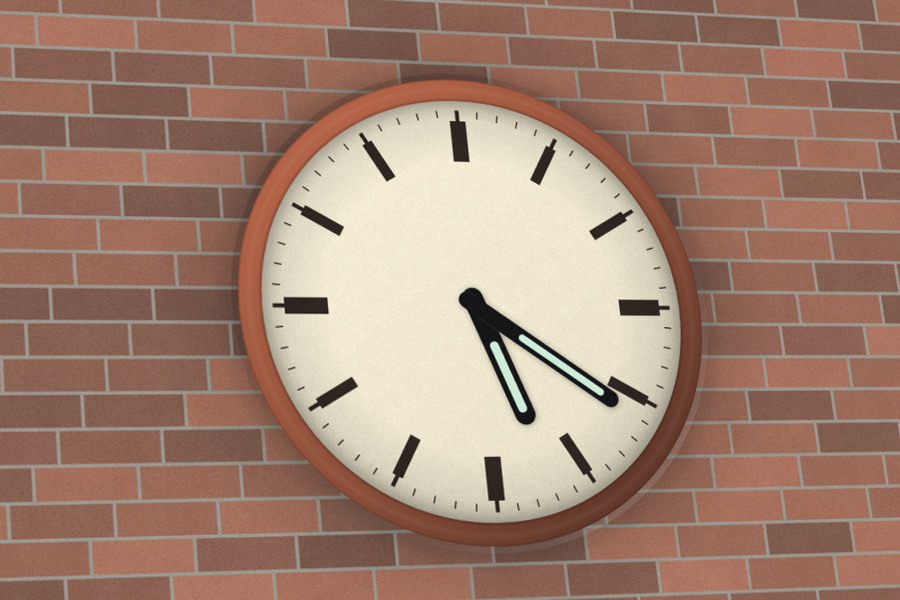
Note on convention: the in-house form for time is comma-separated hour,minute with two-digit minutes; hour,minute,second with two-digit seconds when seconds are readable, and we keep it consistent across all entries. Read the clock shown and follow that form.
5,21
